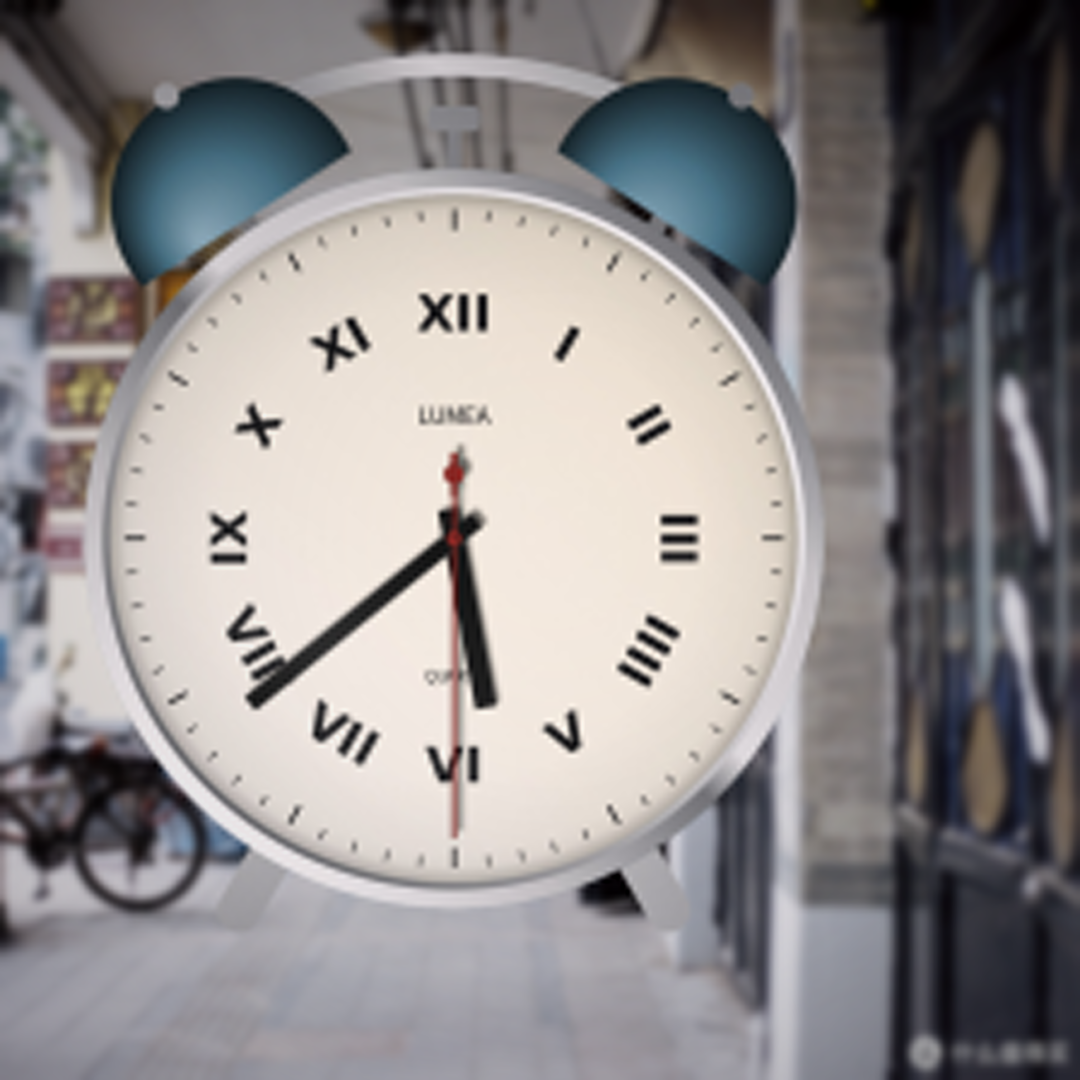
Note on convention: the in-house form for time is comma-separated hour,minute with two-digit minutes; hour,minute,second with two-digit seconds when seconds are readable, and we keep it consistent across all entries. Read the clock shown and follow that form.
5,38,30
